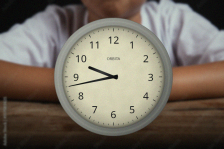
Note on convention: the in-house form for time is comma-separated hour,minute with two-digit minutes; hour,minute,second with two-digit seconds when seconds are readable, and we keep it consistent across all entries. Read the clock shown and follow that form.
9,43
